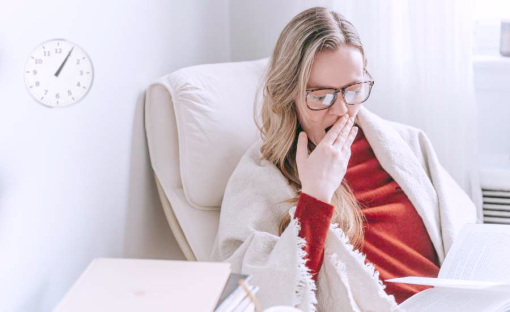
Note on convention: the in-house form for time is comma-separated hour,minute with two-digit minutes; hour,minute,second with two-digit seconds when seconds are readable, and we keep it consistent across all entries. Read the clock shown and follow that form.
1,05
